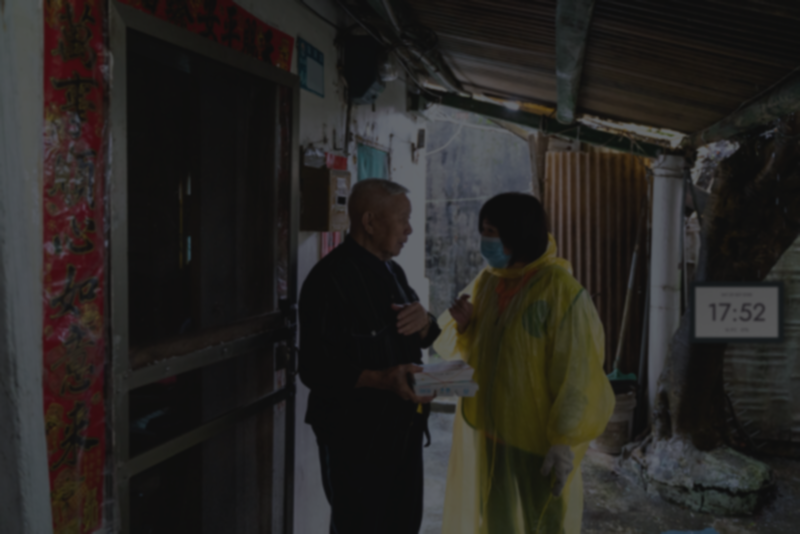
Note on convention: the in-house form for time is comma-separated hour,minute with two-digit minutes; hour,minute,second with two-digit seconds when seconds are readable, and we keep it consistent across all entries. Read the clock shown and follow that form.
17,52
